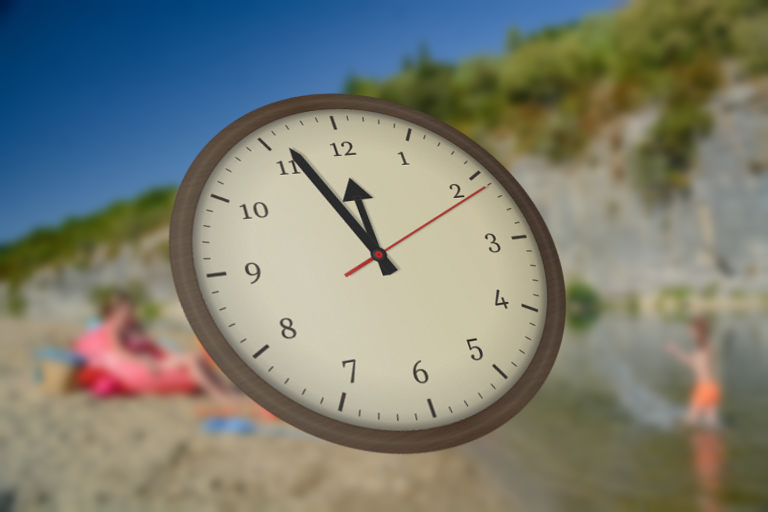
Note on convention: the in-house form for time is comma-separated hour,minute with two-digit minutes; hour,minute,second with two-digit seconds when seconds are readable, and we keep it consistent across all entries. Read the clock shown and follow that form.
11,56,11
